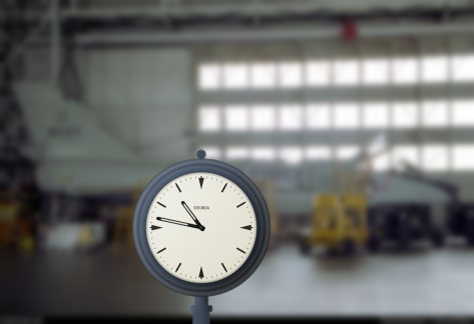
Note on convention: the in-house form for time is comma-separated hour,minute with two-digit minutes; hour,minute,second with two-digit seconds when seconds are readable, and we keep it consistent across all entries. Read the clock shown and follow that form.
10,47
